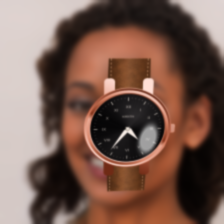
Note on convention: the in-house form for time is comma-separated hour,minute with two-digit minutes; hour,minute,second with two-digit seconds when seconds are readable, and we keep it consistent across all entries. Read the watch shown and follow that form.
4,36
